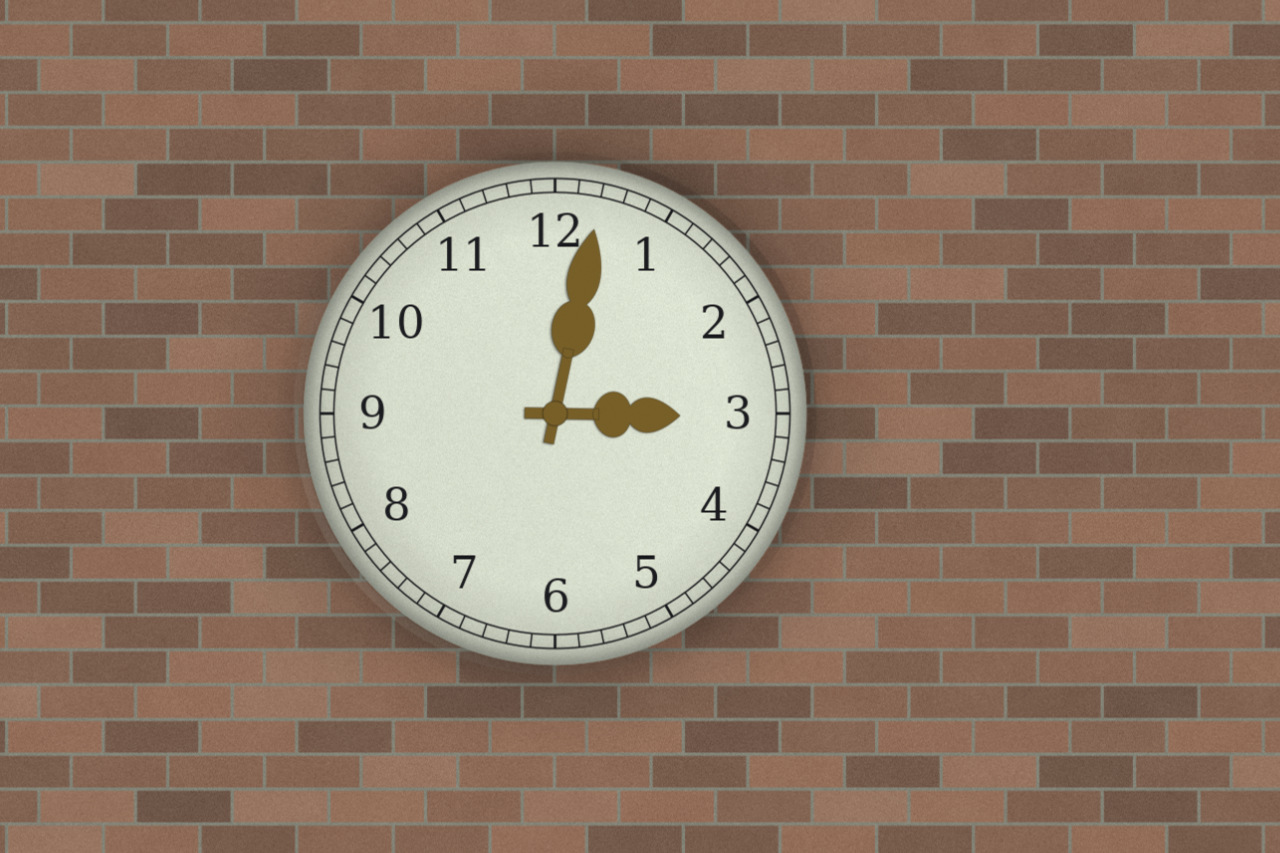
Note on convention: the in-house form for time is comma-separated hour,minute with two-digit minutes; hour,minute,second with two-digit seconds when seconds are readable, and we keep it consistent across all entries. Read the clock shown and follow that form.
3,02
